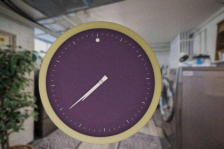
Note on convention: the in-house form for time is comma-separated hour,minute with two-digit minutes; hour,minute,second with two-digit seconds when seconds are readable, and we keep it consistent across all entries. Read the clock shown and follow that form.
7,39
